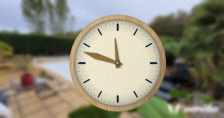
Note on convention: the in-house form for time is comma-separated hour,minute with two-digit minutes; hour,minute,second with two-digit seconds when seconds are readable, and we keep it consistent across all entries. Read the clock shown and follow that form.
11,48
